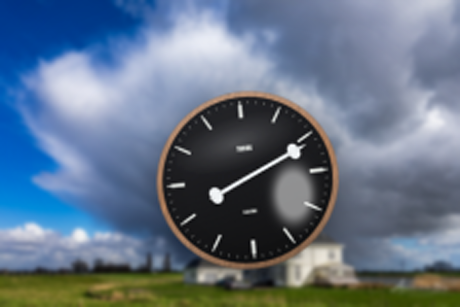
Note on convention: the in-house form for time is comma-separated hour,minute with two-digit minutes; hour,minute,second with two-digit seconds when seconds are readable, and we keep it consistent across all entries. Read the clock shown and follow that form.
8,11
